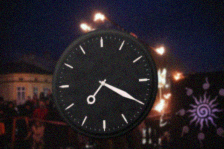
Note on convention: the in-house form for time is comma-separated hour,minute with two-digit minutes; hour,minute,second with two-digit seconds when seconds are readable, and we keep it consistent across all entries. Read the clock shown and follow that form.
7,20
